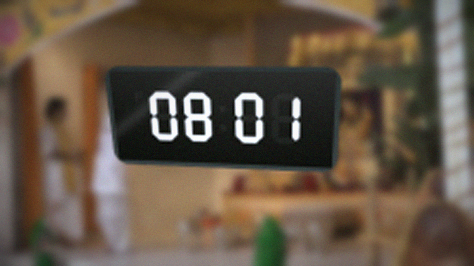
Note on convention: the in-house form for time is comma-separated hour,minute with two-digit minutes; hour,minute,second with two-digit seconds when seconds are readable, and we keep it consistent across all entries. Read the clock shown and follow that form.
8,01
